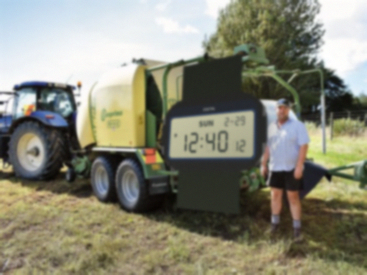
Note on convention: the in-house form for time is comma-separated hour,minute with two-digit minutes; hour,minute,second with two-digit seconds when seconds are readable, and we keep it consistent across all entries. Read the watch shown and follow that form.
12,40
